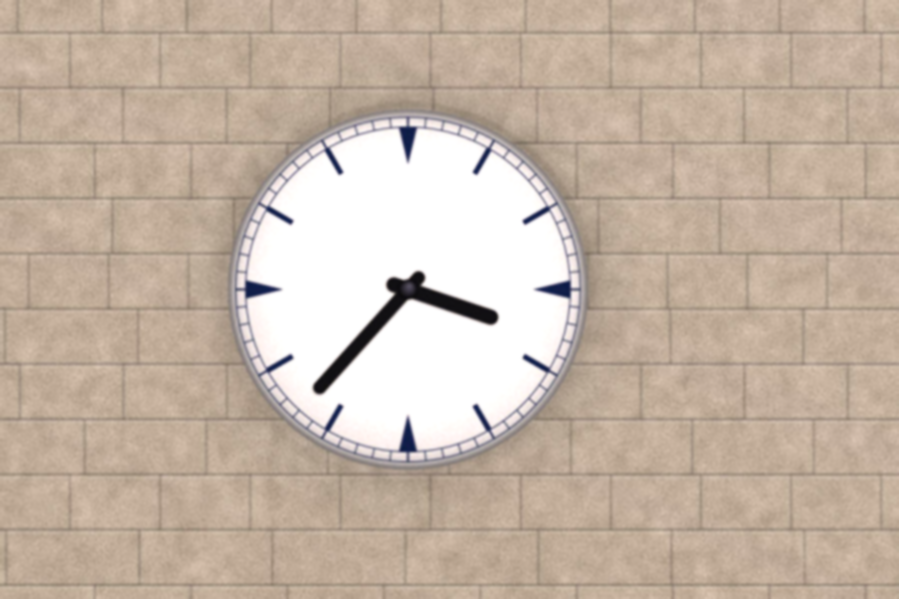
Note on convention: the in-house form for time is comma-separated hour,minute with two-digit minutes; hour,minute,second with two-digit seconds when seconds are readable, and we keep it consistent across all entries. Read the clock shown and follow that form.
3,37
